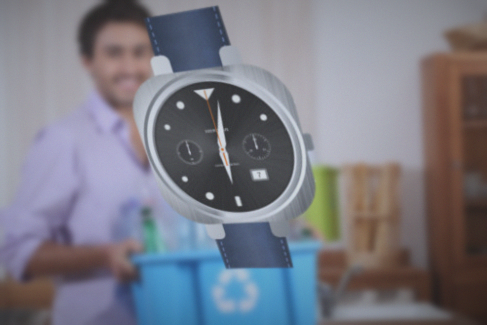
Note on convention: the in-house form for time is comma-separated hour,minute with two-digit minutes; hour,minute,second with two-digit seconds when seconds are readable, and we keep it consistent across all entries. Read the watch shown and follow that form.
6,02
